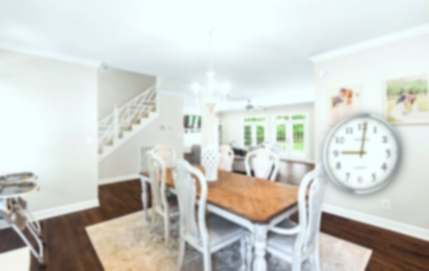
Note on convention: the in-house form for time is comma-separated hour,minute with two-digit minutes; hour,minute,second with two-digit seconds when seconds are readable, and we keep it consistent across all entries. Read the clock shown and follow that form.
9,01
